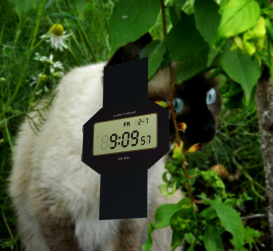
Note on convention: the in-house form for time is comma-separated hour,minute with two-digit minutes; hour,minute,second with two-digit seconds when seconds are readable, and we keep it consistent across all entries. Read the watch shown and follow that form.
9,09,57
